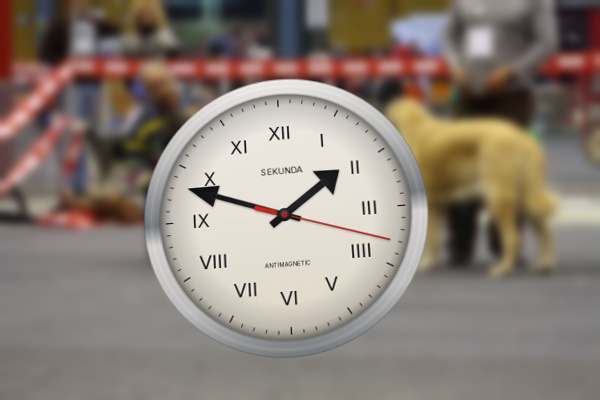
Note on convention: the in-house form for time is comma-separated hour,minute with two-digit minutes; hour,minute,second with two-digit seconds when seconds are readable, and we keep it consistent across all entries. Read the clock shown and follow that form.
1,48,18
